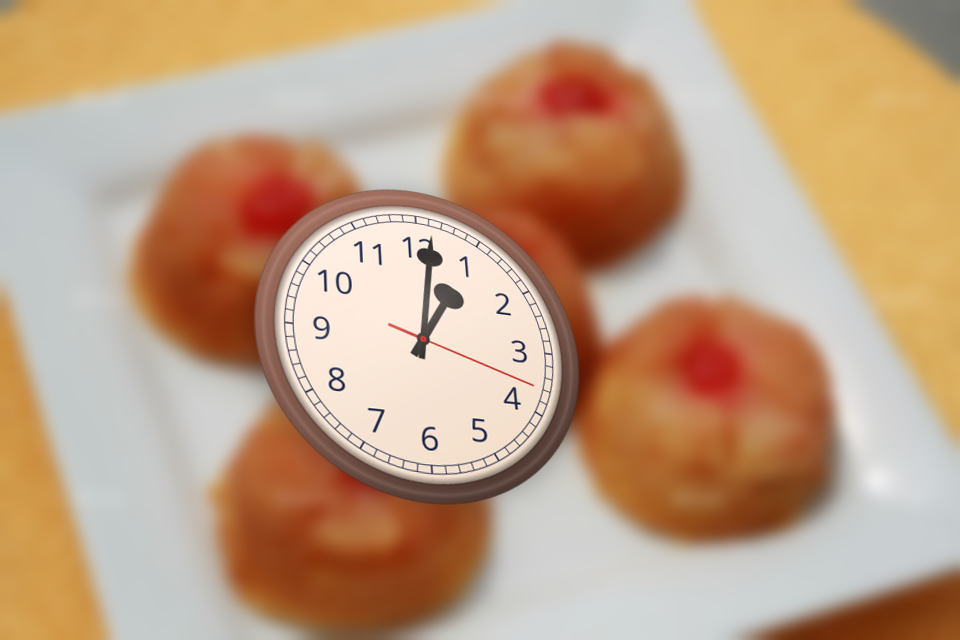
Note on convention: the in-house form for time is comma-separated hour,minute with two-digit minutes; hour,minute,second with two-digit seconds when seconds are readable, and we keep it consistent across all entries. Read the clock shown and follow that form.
1,01,18
